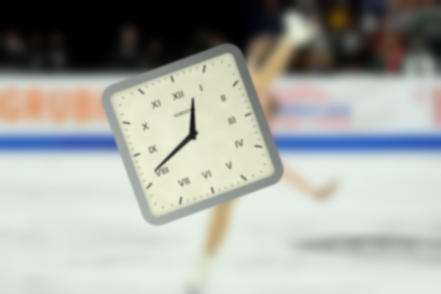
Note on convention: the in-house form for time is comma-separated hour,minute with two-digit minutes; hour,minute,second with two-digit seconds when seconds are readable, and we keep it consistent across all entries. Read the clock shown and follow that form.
12,41
